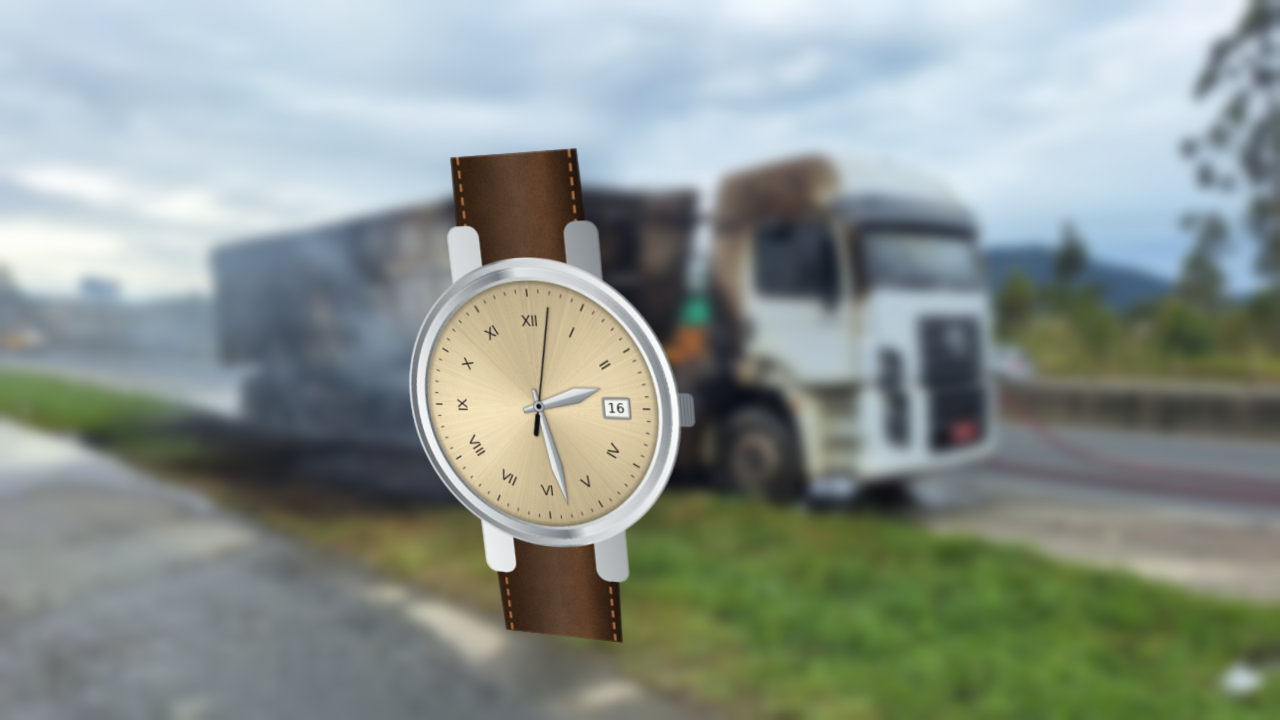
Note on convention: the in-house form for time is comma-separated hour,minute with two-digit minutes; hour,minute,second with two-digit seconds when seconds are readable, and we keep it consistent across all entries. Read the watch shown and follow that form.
2,28,02
